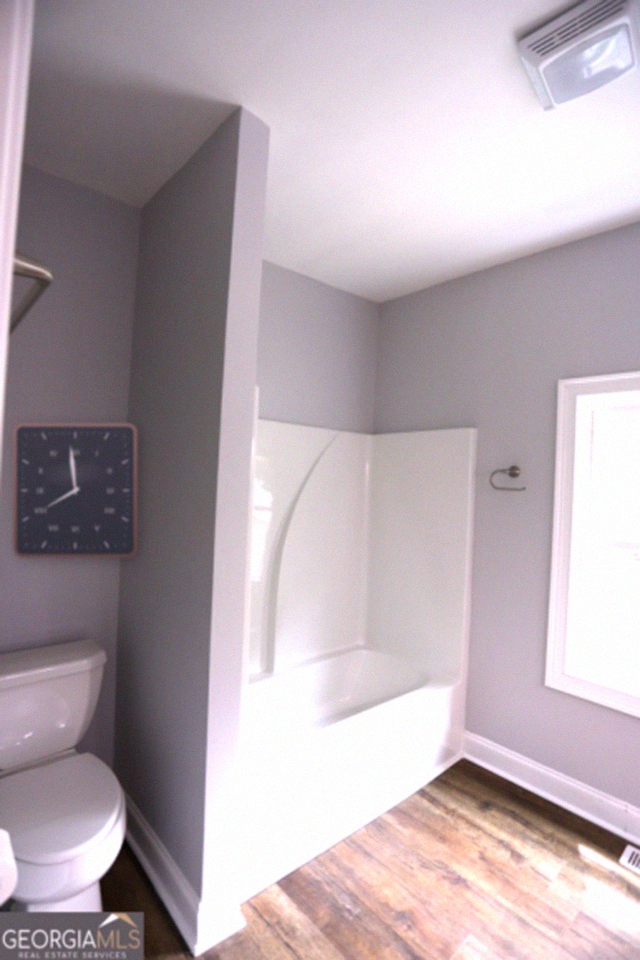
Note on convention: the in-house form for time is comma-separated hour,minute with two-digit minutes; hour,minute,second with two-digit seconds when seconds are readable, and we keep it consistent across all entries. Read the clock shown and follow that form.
7,59
